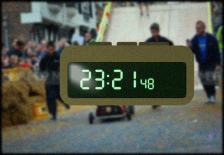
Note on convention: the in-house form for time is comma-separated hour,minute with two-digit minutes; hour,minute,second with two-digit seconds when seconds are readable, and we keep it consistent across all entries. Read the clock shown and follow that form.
23,21,48
